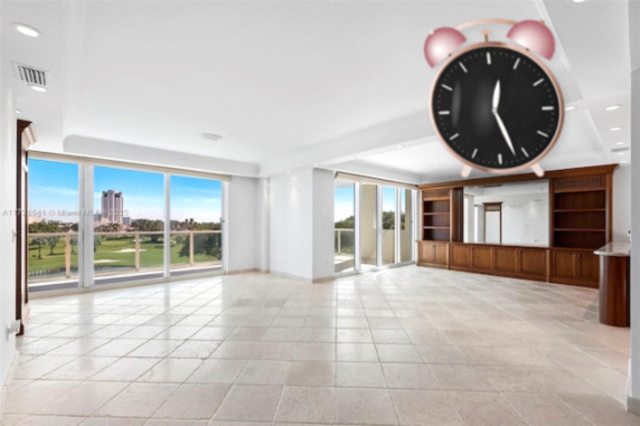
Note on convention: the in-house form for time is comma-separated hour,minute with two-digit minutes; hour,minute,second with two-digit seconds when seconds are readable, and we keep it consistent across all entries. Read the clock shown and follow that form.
12,27
